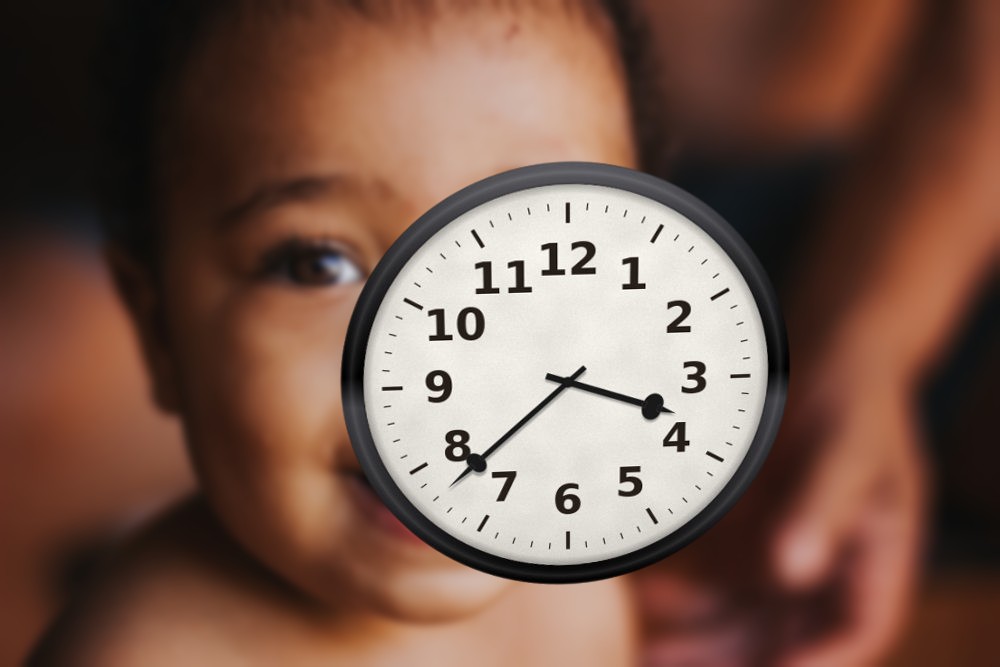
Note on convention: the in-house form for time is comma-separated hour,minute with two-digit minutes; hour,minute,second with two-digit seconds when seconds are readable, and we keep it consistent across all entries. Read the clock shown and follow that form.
3,38
